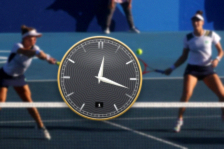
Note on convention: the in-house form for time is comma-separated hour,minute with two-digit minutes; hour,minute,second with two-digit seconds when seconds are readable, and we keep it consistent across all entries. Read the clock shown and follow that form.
12,18
